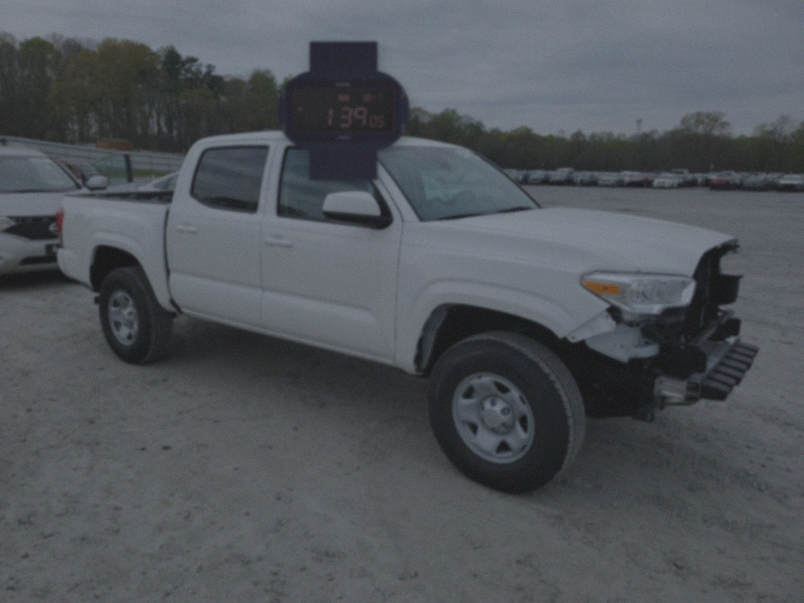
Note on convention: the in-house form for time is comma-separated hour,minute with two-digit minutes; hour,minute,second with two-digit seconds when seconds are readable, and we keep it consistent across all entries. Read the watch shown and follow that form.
1,39
